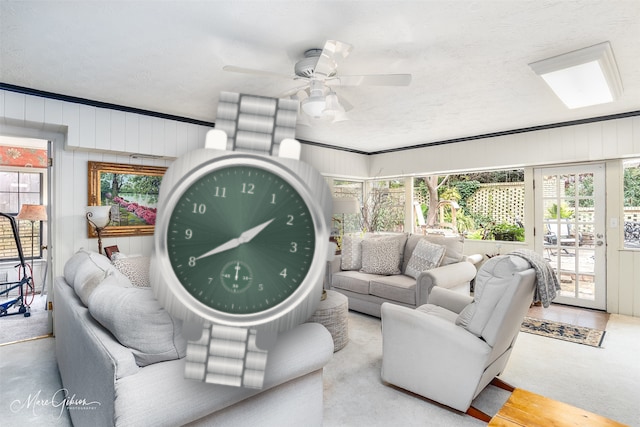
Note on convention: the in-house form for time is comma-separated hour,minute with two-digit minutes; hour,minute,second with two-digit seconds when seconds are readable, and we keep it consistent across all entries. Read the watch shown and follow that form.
1,40
